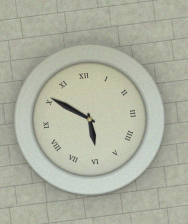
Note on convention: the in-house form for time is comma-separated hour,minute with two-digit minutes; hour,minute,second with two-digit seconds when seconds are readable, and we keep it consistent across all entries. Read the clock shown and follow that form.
5,51
